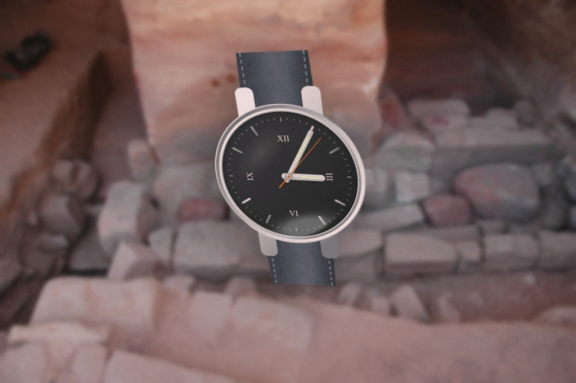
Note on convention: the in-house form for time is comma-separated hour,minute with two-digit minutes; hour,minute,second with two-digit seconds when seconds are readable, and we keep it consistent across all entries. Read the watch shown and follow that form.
3,05,07
